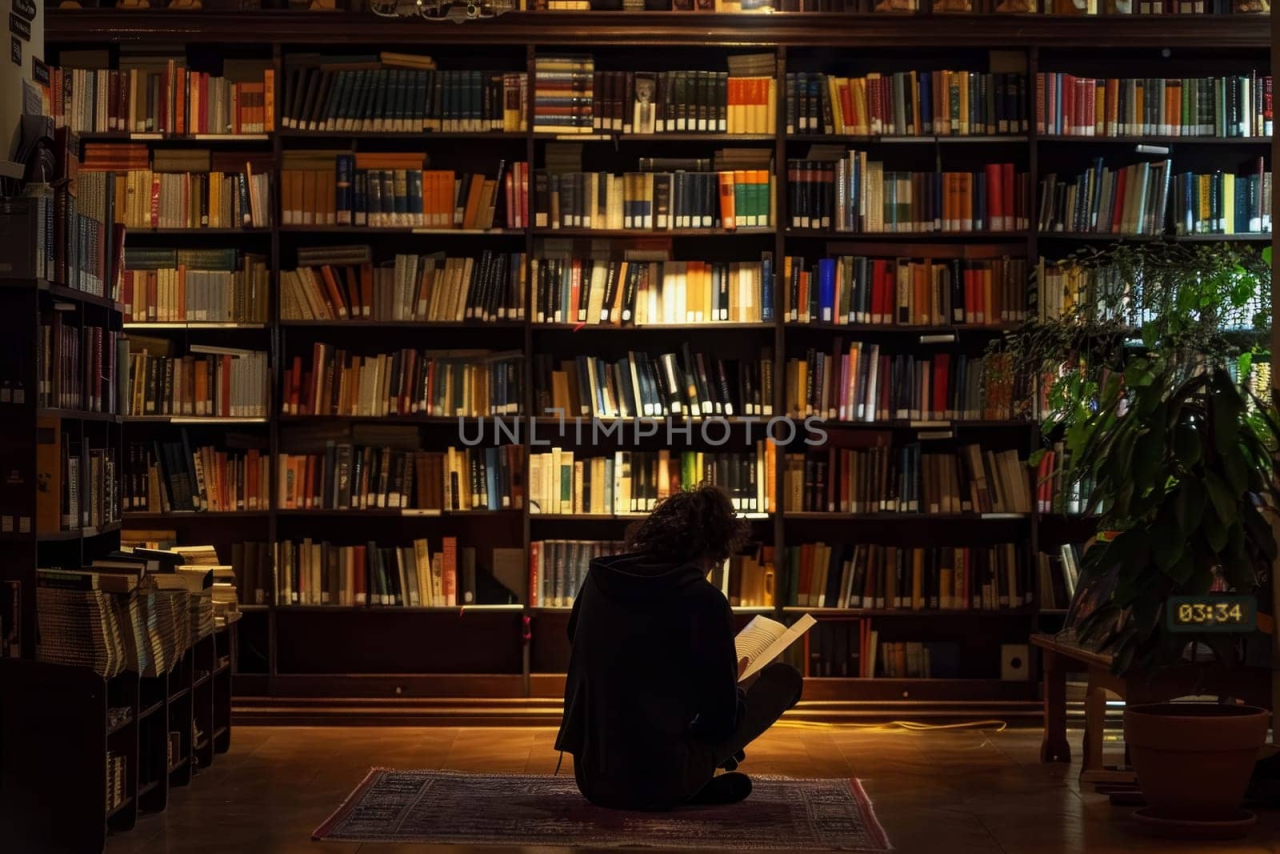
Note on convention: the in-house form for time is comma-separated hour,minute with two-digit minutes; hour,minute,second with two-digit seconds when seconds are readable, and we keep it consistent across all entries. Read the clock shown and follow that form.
3,34
